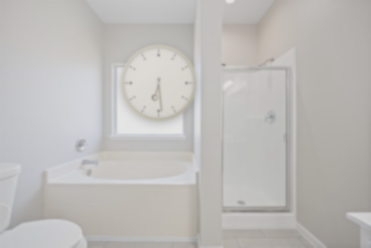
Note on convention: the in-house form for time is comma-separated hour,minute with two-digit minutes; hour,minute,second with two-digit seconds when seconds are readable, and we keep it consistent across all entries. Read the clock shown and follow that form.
6,29
